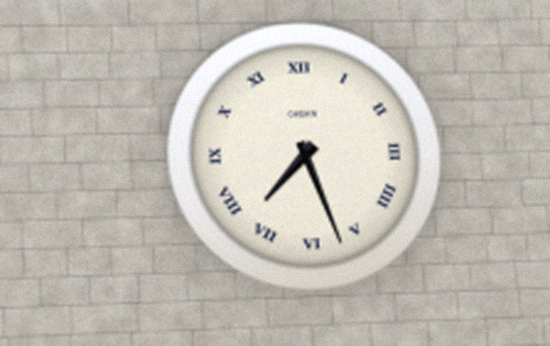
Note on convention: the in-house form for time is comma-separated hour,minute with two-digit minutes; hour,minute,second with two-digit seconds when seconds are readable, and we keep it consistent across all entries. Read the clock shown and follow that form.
7,27
